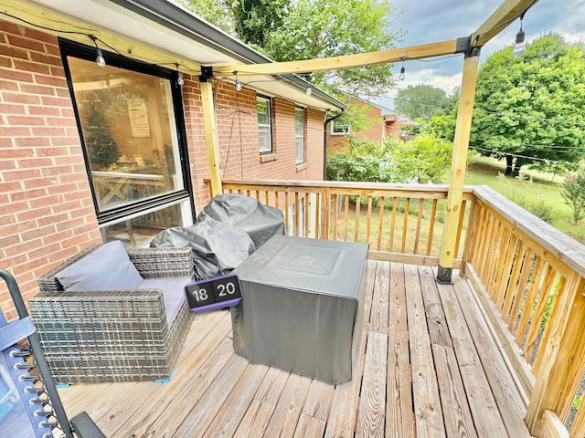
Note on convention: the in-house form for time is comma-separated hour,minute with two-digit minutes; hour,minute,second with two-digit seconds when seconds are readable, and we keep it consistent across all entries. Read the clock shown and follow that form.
18,20
